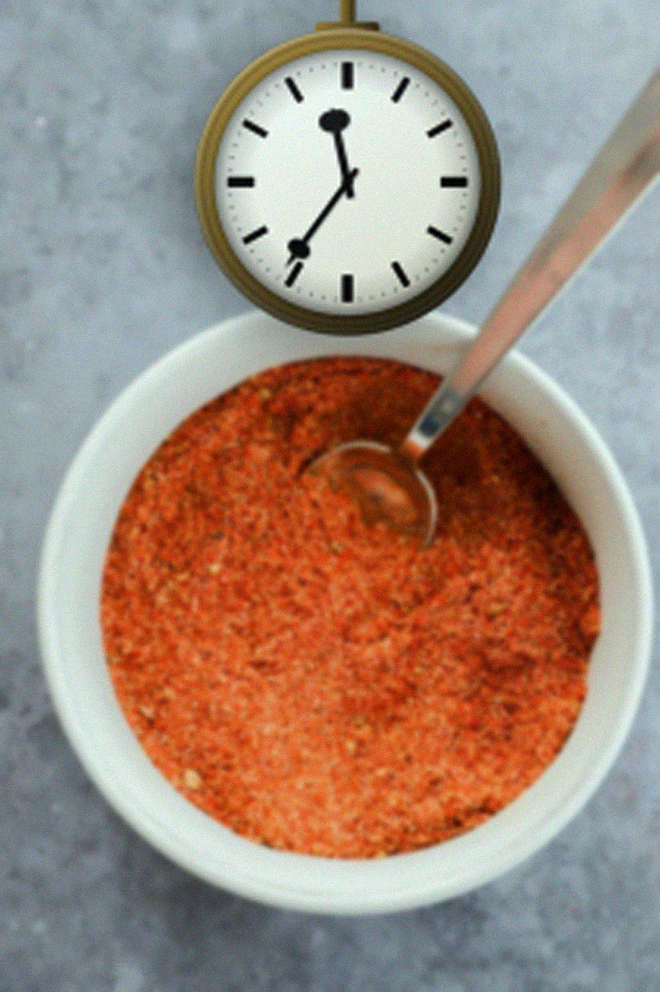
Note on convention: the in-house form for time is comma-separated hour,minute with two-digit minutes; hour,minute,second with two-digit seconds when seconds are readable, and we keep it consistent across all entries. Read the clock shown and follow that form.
11,36
